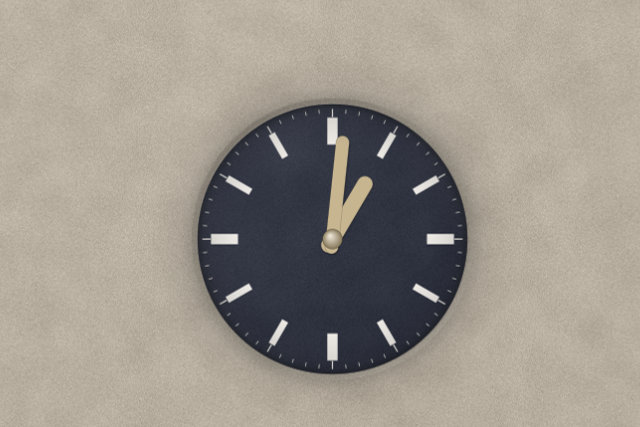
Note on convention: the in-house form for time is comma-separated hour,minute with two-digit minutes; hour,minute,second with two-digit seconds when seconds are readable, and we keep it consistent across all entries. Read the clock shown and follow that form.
1,01
